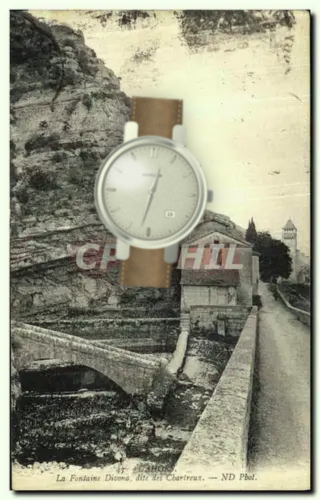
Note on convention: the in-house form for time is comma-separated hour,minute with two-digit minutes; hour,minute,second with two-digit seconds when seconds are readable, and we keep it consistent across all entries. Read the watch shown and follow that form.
12,32
